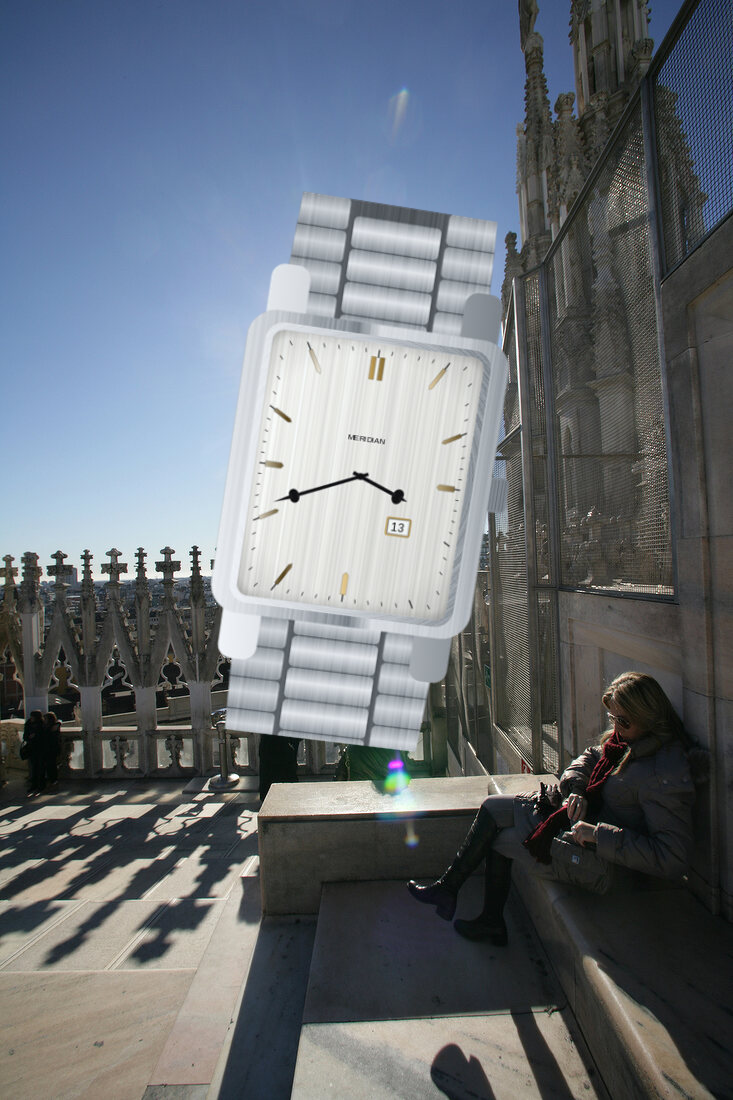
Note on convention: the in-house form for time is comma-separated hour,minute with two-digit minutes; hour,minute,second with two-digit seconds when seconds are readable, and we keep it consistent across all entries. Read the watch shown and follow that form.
3,41
